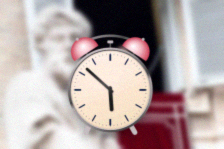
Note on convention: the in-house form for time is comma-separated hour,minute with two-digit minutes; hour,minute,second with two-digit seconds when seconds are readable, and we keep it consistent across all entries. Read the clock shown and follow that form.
5,52
